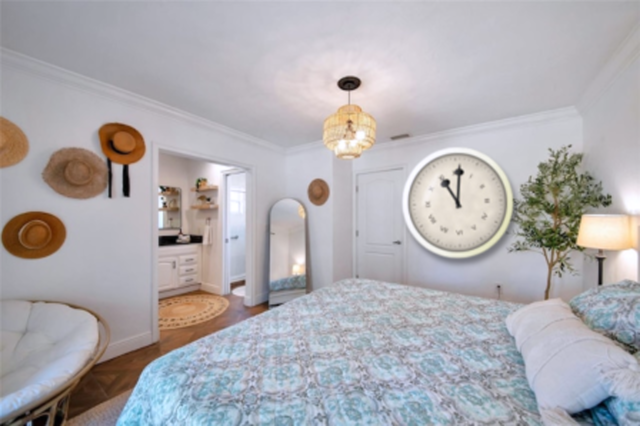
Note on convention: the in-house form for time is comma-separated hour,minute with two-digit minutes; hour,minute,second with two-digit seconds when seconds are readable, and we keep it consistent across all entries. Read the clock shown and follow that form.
11,01
